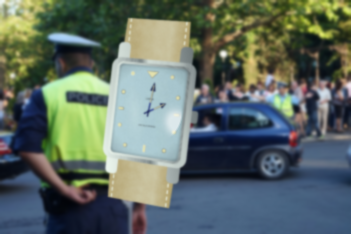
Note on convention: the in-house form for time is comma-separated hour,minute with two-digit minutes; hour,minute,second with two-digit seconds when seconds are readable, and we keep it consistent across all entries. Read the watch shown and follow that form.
2,01
